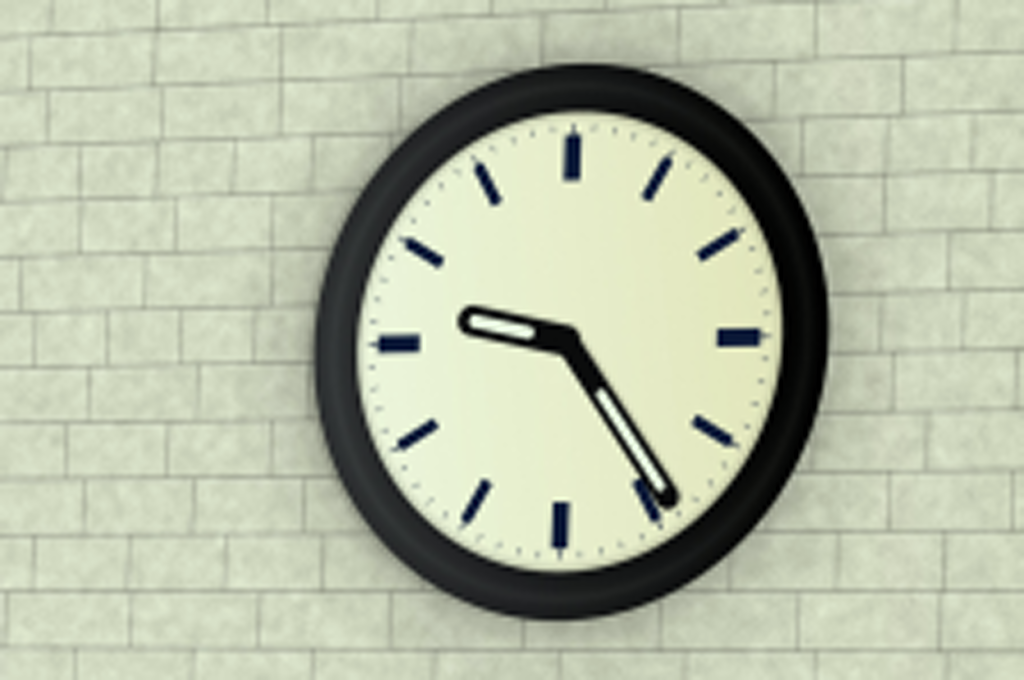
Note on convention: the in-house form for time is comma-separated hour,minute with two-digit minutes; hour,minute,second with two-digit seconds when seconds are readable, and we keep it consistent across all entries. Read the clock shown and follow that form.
9,24
